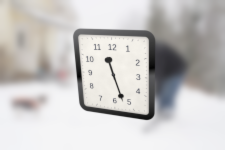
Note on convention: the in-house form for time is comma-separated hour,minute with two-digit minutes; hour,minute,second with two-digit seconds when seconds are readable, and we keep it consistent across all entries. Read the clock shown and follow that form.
11,27
